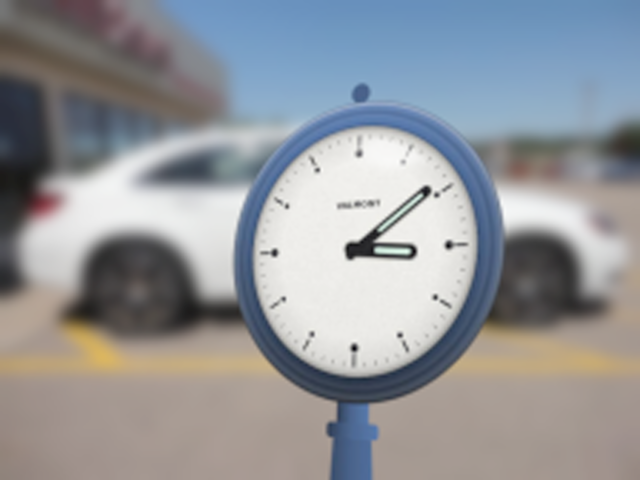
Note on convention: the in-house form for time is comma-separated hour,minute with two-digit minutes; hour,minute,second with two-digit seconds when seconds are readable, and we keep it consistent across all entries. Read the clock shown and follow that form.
3,09
